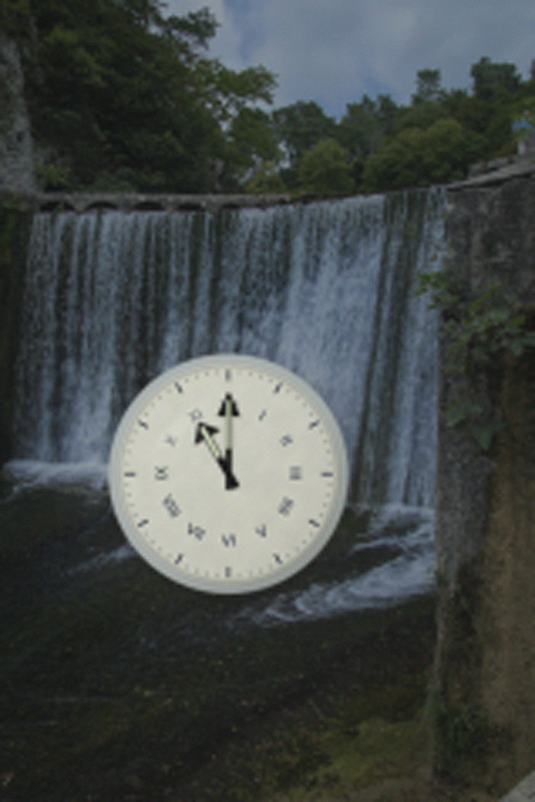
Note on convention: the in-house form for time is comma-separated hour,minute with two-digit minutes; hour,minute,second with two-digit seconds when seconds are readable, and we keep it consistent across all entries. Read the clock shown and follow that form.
11,00
